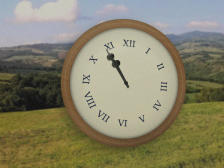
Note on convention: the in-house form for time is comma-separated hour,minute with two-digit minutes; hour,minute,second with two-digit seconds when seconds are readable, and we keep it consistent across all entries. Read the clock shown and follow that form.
10,54
